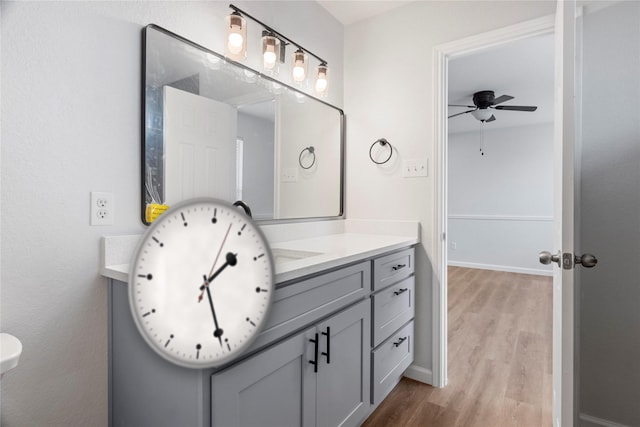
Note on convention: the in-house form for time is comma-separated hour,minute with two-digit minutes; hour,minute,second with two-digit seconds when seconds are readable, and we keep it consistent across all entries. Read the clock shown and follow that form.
1,26,03
